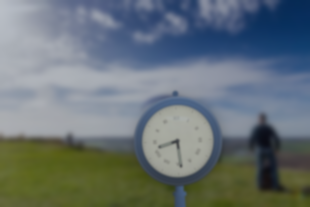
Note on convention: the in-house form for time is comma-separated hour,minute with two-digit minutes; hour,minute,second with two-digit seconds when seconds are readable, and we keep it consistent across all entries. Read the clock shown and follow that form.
8,29
